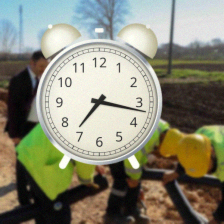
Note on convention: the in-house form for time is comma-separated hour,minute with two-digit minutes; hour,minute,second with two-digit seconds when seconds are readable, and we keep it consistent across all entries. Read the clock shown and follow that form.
7,17
